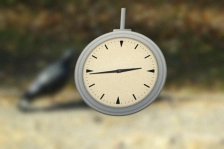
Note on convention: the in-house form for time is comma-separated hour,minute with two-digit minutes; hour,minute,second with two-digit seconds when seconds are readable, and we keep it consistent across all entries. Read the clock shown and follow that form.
2,44
